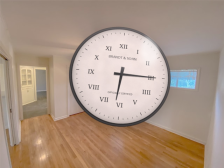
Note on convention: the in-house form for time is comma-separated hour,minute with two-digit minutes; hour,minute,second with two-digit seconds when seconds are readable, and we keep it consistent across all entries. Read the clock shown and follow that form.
6,15
